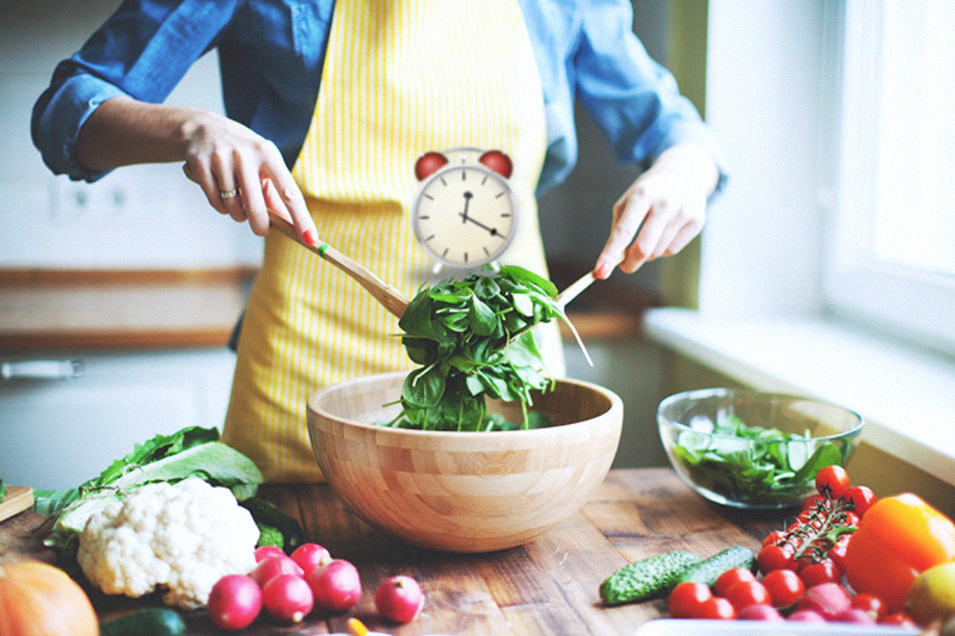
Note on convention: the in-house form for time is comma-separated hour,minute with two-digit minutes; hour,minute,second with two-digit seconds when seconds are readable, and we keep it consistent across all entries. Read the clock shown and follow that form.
12,20
